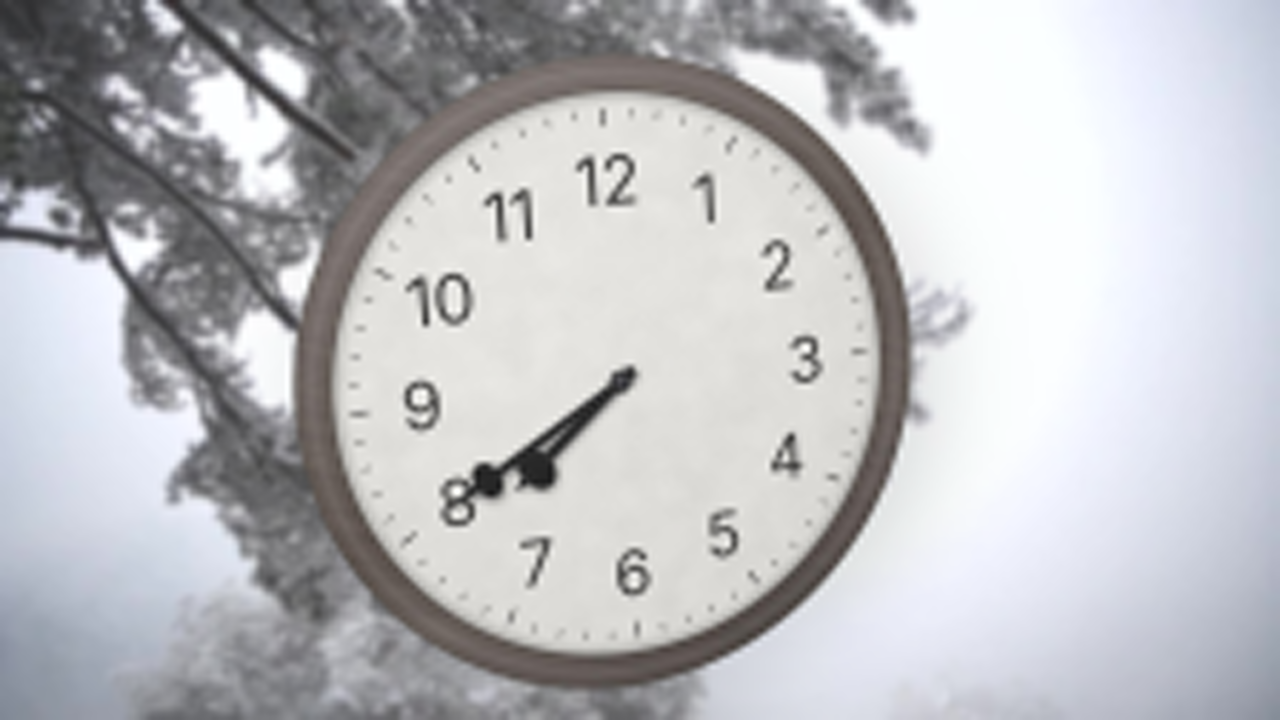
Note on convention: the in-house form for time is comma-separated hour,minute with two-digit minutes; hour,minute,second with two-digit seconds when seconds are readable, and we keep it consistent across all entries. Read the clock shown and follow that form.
7,40
